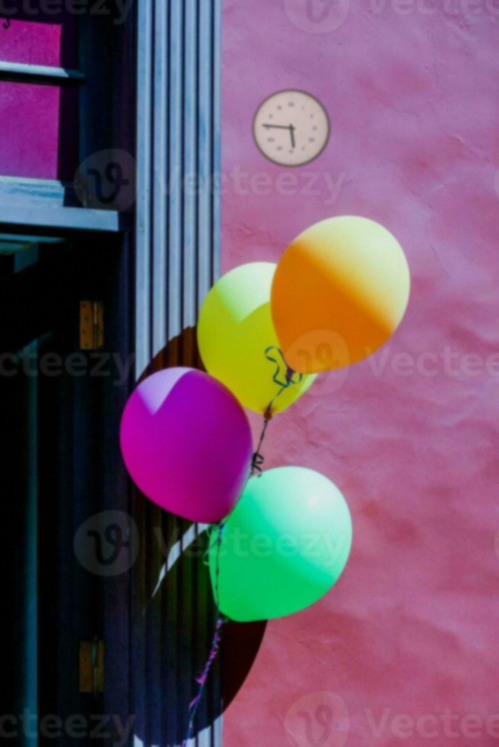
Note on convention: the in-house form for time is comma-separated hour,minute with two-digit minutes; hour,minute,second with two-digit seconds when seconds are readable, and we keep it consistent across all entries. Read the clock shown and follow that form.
5,46
